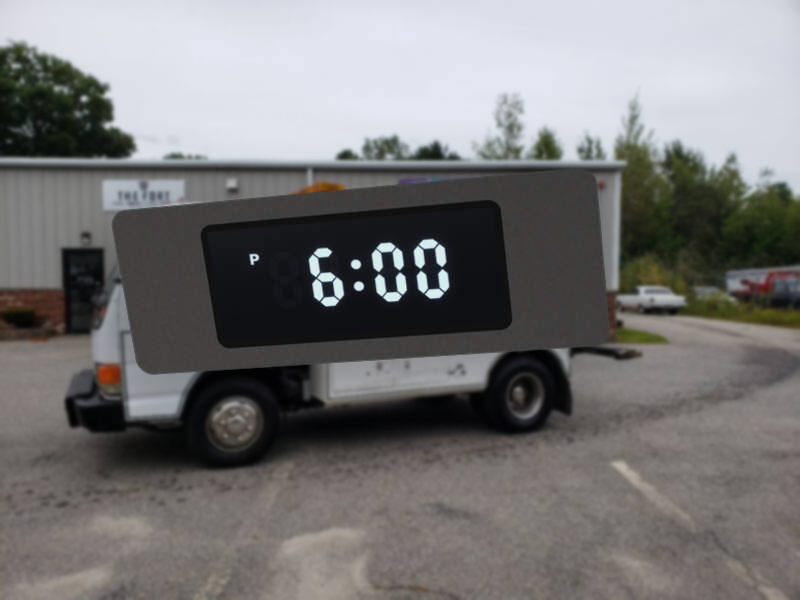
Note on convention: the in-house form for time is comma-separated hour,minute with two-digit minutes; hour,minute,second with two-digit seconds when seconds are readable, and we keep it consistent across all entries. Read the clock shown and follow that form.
6,00
